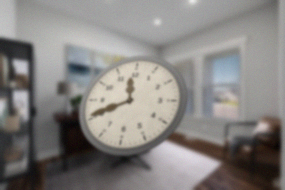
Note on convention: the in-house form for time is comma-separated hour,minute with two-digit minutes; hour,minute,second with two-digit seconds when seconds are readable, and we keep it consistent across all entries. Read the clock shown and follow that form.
11,41
